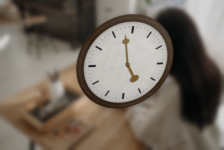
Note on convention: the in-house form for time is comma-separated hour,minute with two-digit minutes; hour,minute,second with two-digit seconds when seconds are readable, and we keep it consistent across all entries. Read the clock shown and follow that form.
4,58
